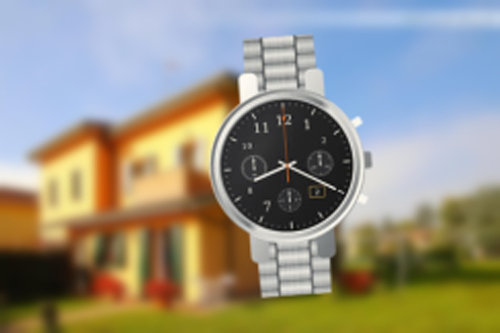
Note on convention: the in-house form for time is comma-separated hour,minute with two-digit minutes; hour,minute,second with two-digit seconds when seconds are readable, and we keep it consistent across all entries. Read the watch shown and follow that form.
8,20
